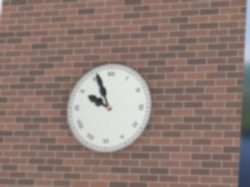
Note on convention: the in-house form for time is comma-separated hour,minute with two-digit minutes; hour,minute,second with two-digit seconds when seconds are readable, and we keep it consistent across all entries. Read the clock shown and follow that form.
9,56
